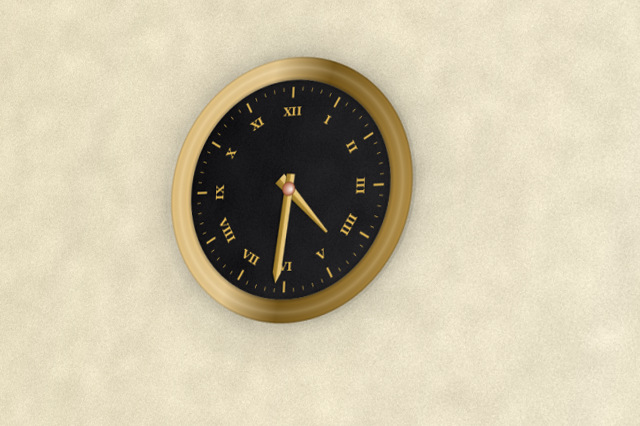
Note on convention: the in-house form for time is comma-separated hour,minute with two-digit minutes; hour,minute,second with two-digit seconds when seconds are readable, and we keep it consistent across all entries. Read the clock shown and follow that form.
4,31
